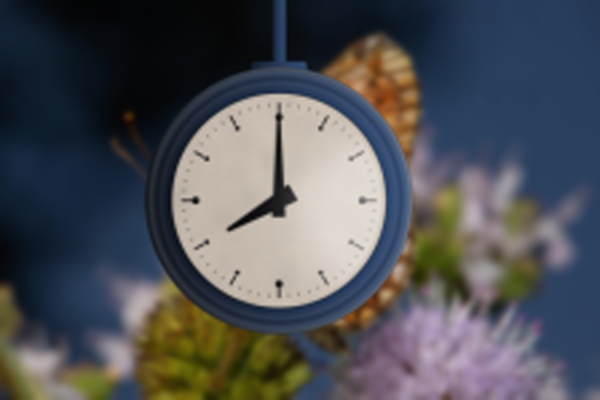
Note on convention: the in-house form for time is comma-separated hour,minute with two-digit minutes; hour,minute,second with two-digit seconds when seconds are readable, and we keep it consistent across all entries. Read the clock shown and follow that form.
8,00
